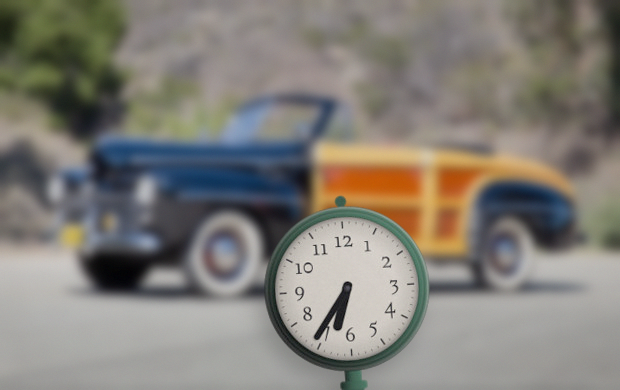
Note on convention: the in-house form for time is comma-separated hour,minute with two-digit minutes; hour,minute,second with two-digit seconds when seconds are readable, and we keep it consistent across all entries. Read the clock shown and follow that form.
6,36
